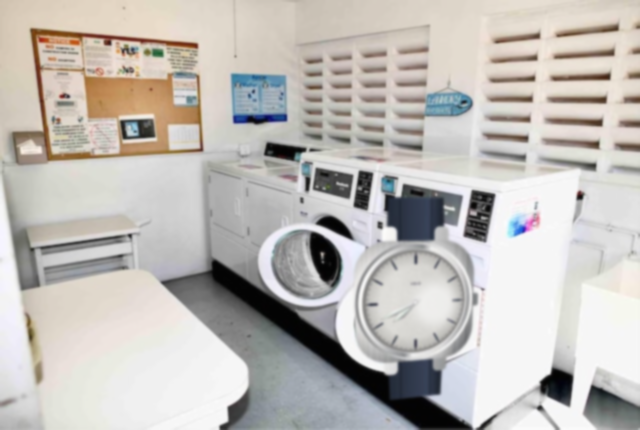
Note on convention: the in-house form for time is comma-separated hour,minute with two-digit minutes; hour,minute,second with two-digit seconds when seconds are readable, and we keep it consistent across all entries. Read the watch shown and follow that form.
7,41
